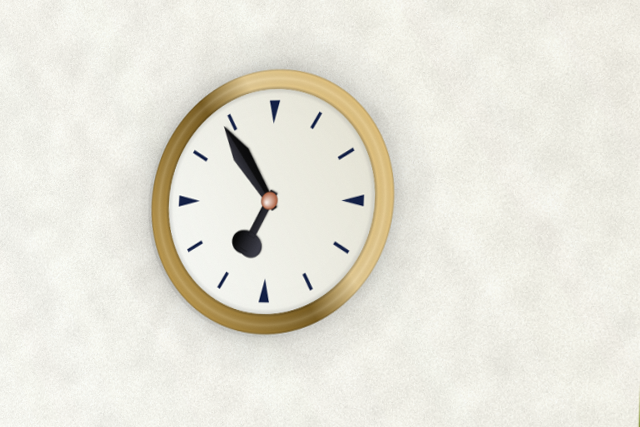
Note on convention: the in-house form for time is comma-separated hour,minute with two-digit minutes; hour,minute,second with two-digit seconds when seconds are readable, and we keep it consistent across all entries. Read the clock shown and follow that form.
6,54
